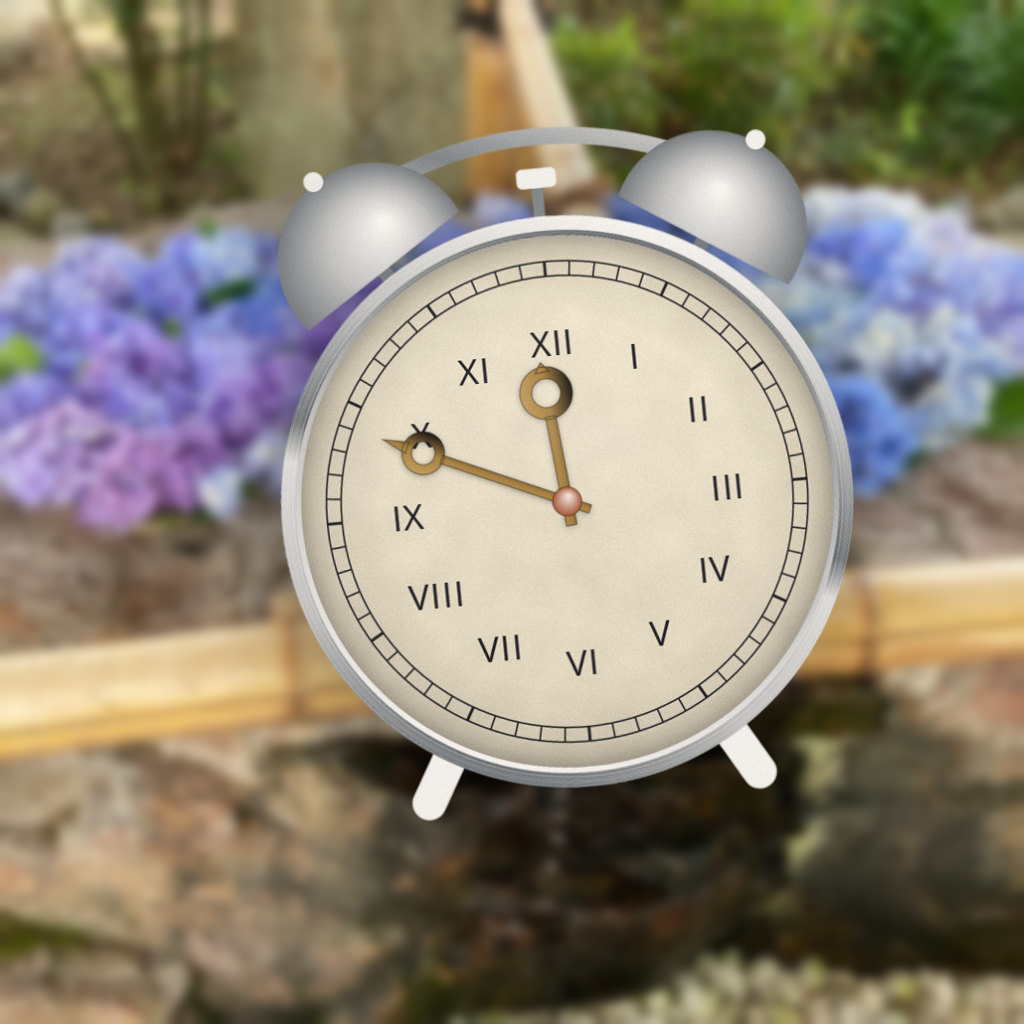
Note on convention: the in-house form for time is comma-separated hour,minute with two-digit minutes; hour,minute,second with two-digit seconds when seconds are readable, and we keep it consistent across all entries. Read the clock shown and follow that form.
11,49
